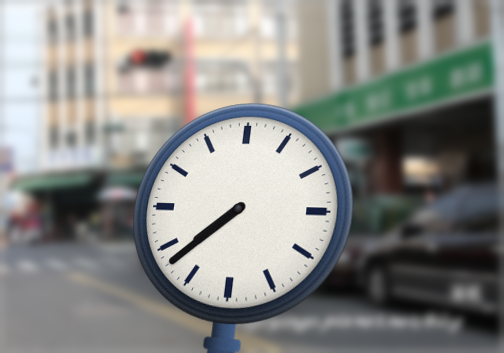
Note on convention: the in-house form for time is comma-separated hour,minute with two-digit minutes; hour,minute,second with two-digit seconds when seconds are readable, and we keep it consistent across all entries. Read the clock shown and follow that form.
7,38
